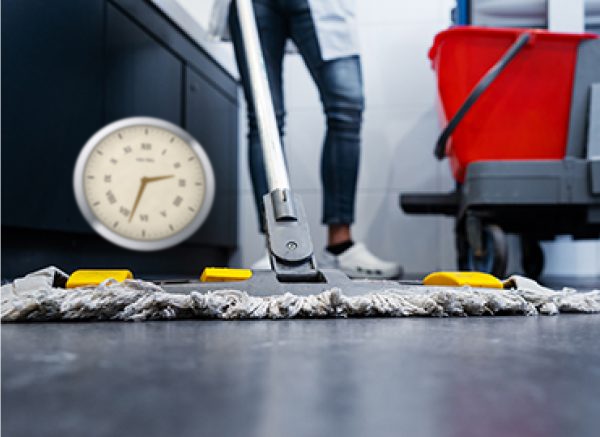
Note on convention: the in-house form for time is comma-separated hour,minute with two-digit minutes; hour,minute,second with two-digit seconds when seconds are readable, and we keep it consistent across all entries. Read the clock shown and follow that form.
2,33
